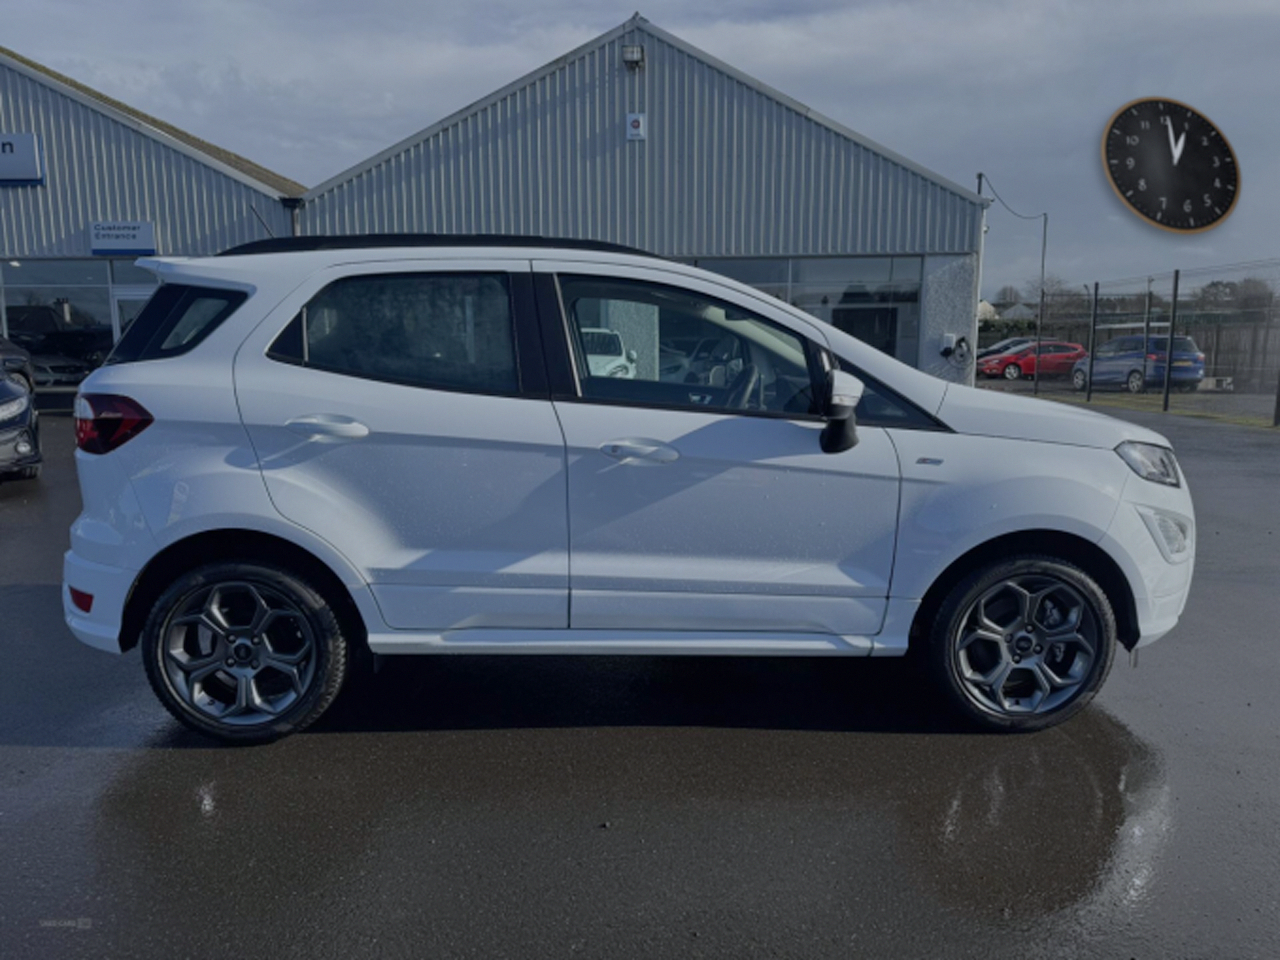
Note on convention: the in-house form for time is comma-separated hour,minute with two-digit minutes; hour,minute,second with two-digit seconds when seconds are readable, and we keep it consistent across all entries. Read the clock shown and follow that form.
1,01
